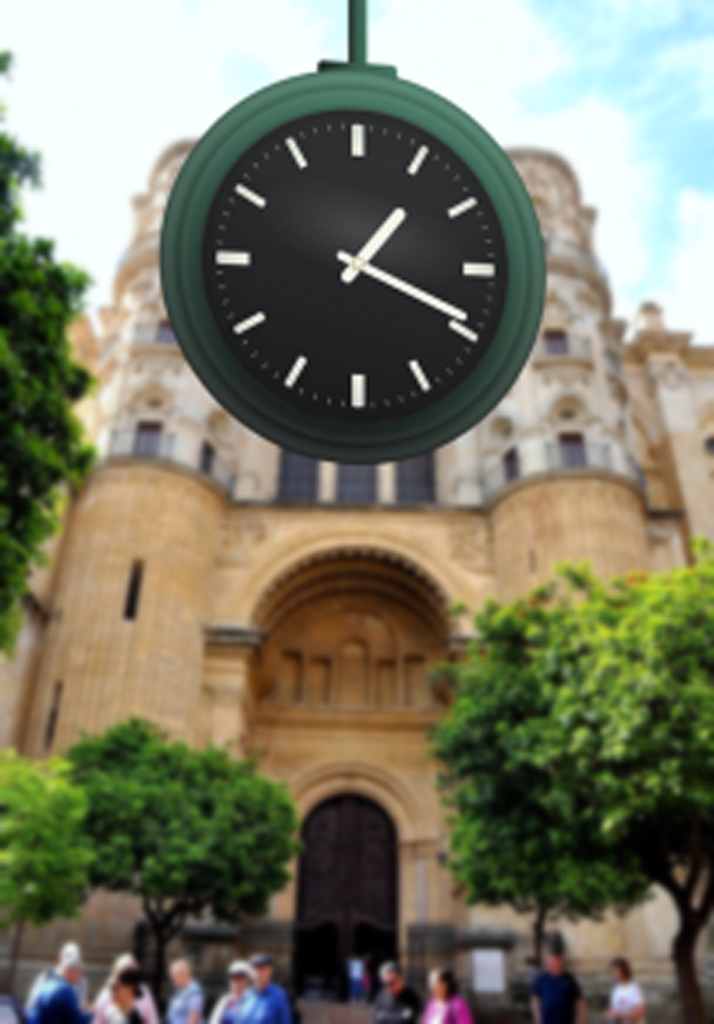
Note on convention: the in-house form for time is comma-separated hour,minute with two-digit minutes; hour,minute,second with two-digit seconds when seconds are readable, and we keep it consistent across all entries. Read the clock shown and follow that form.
1,19
